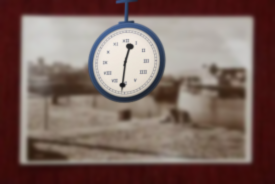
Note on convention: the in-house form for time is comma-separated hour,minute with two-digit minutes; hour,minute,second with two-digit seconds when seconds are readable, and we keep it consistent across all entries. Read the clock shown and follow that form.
12,31
